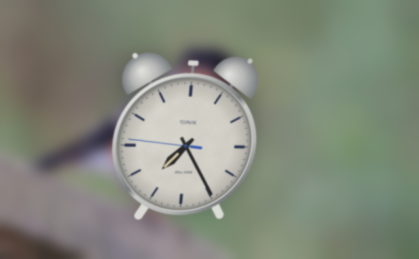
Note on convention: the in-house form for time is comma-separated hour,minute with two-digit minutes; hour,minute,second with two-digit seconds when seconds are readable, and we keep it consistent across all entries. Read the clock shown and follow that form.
7,24,46
